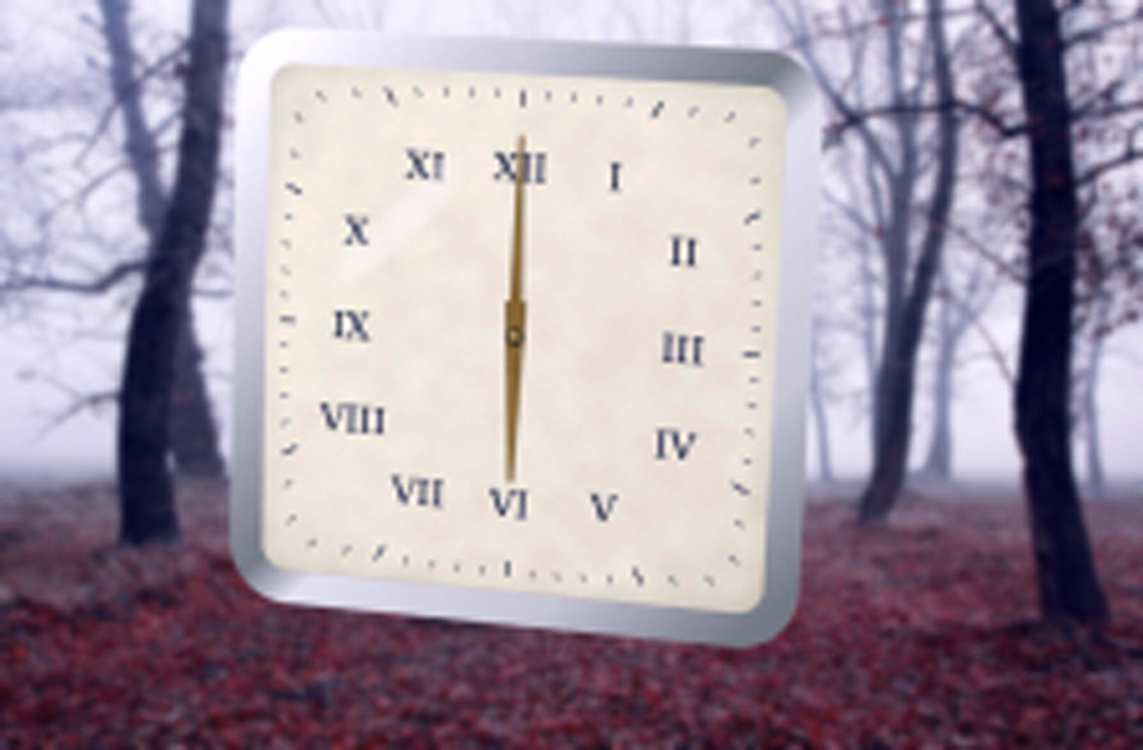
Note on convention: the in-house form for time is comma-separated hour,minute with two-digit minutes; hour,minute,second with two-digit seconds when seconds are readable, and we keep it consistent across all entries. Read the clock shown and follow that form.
6,00
